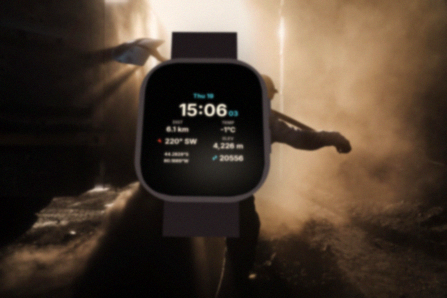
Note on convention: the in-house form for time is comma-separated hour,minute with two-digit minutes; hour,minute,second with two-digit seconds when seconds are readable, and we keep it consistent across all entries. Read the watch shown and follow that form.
15,06
